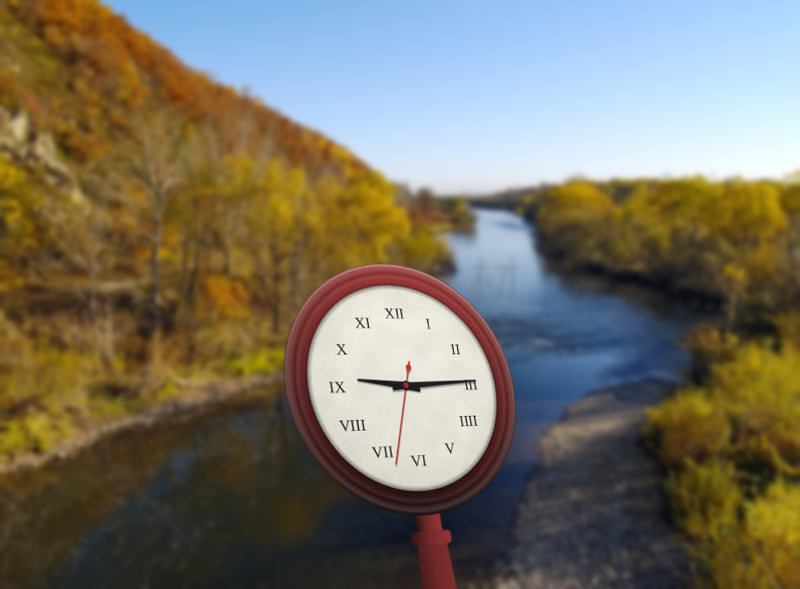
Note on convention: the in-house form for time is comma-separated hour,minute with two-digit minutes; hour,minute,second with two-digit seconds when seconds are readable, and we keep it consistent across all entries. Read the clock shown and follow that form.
9,14,33
